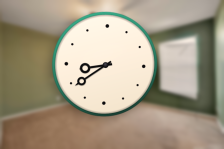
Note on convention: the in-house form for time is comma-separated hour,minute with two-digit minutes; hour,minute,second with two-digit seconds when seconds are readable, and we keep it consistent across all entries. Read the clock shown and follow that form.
8,39
